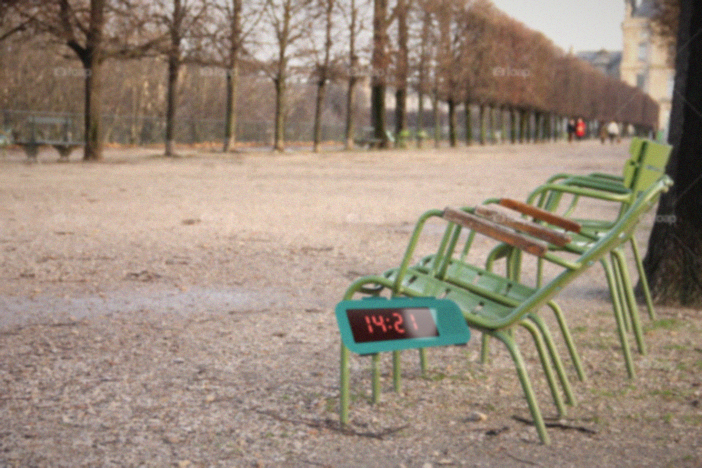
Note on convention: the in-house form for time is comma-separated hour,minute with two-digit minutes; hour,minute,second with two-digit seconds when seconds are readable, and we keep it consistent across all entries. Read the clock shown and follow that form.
14,21
